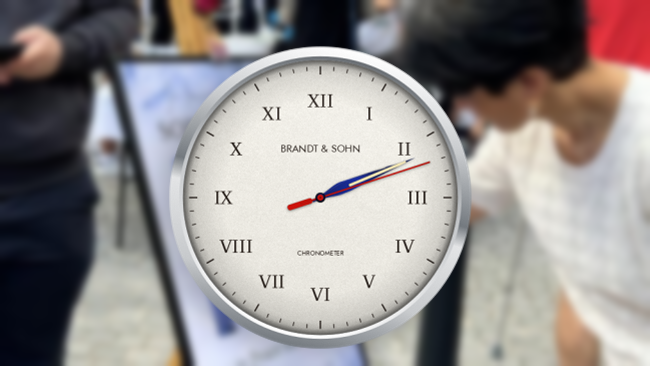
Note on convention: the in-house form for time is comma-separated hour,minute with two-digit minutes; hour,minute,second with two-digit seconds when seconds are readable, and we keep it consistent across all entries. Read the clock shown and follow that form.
2,11,12
